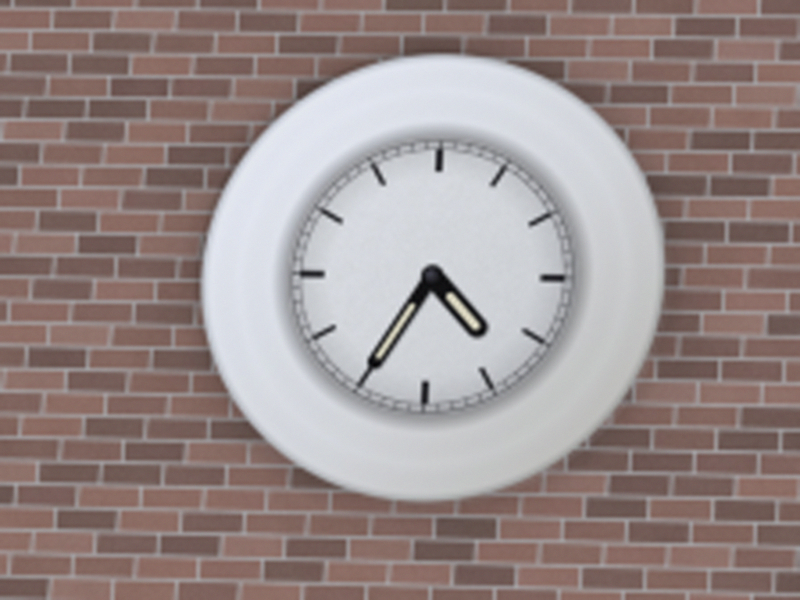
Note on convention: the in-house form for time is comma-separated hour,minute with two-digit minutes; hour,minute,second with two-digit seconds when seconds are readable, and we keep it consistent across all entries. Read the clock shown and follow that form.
4,35
